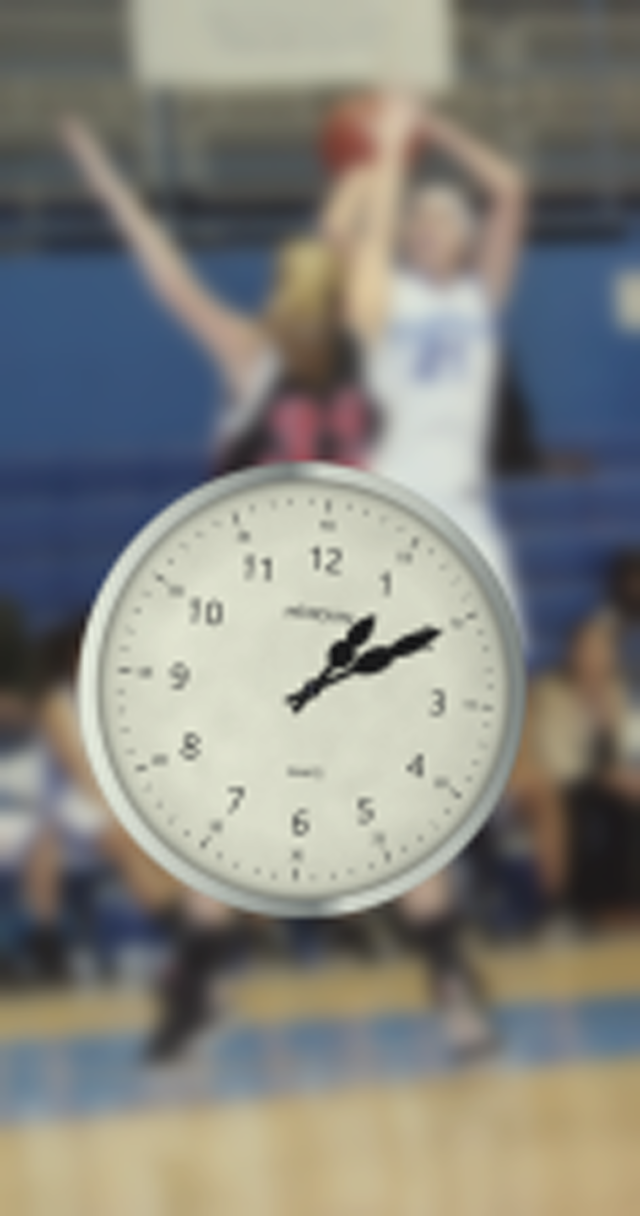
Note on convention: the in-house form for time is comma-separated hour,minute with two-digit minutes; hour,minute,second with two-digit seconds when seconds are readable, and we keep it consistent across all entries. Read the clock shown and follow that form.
1,10
